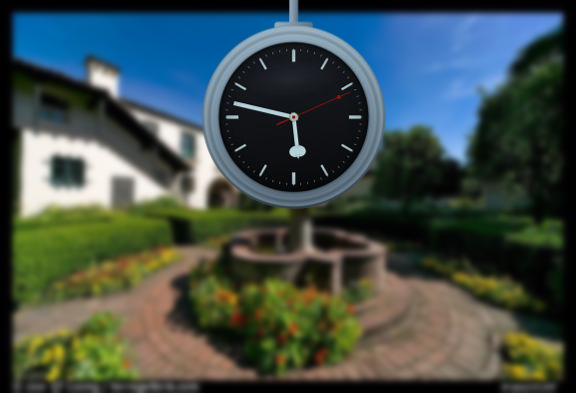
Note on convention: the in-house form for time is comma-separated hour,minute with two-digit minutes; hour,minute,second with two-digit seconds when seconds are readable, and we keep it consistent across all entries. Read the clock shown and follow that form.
5,47,11
